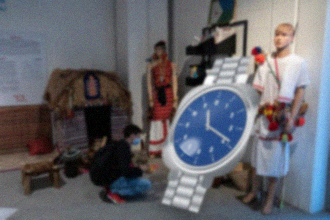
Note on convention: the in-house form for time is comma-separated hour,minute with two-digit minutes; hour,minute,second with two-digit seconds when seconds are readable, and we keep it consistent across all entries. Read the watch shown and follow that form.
11,19
